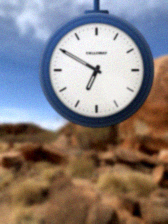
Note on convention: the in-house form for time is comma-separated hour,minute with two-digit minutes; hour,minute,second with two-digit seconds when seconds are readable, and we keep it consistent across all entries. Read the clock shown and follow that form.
6,50
